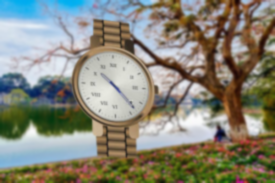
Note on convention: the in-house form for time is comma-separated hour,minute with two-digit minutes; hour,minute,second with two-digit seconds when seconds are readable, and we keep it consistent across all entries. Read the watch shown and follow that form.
10,23
